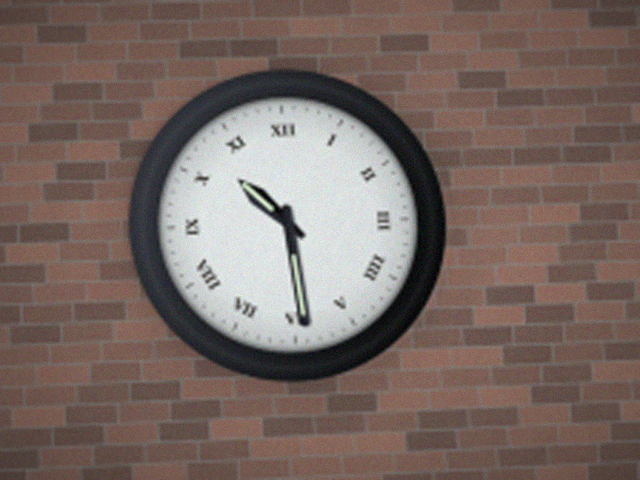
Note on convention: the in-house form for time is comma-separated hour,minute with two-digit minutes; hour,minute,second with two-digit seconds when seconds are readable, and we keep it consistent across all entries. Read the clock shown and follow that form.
10,29
